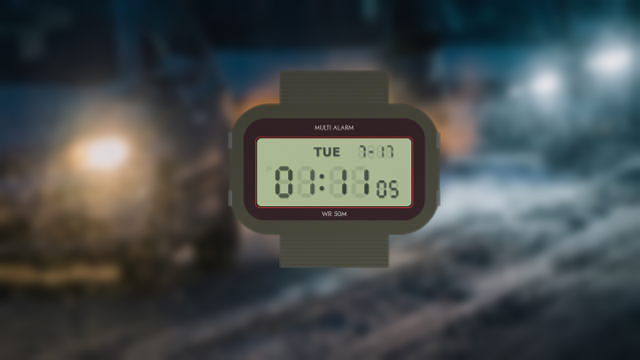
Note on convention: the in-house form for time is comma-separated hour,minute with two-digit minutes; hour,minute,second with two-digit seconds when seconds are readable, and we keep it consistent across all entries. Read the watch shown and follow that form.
1,11,05
